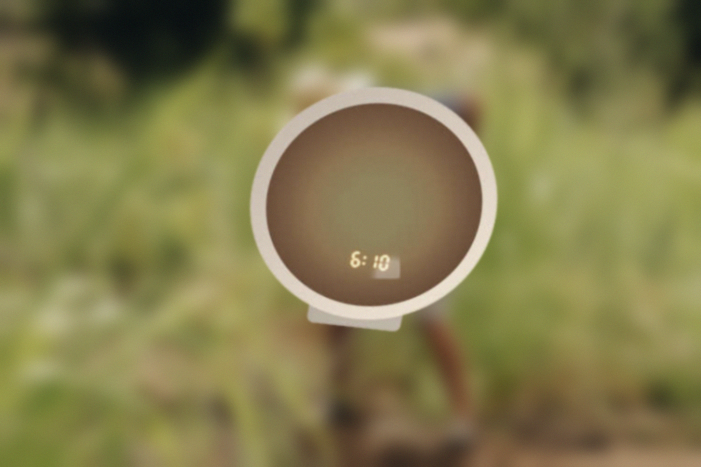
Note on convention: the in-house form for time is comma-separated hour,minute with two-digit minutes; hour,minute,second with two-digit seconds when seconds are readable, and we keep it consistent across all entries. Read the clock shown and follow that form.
6,10
